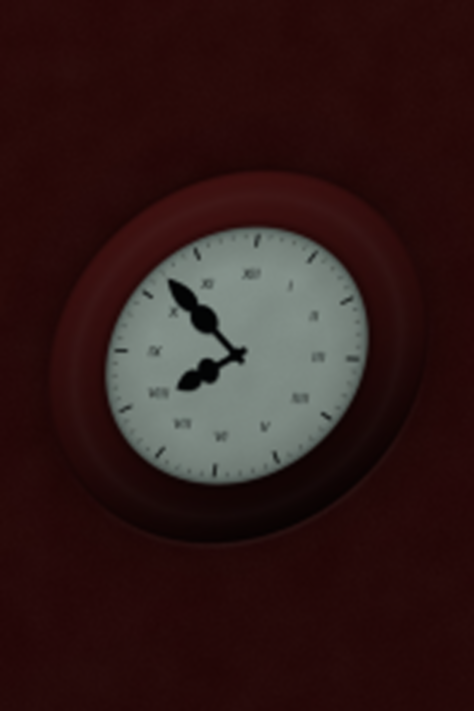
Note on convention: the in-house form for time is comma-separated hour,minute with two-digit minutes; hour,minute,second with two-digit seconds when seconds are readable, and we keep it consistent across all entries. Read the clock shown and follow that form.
7,52
